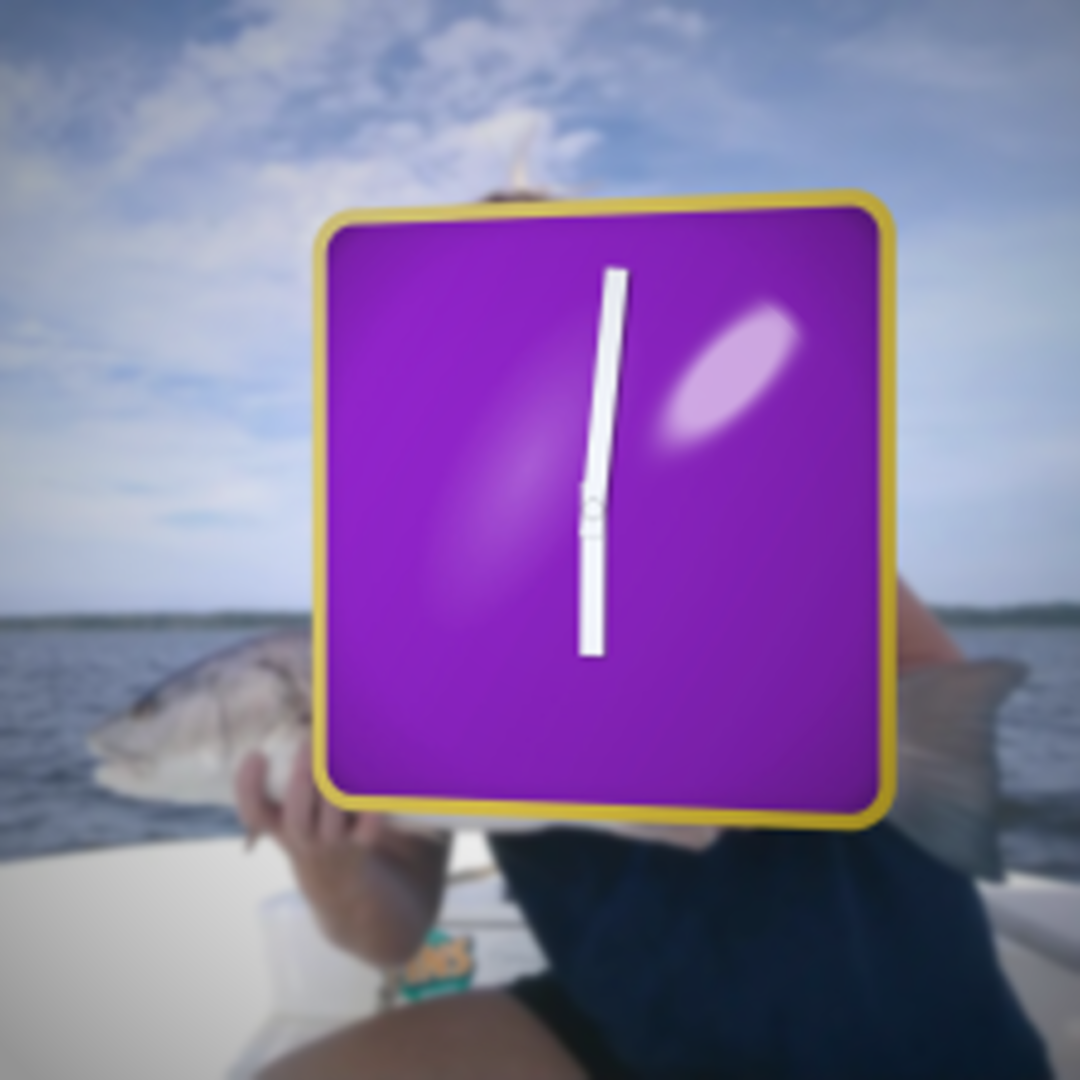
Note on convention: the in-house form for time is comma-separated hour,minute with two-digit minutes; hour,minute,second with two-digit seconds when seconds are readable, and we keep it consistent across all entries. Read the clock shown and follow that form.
6,01
